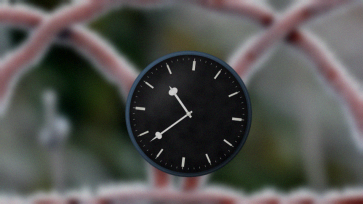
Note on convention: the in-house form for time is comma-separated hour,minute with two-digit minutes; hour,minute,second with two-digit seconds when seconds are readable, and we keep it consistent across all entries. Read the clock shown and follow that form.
10,38
